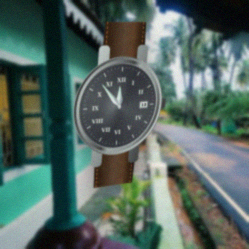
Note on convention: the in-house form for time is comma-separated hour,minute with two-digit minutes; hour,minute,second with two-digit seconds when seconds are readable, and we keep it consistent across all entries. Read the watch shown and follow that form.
11,53
